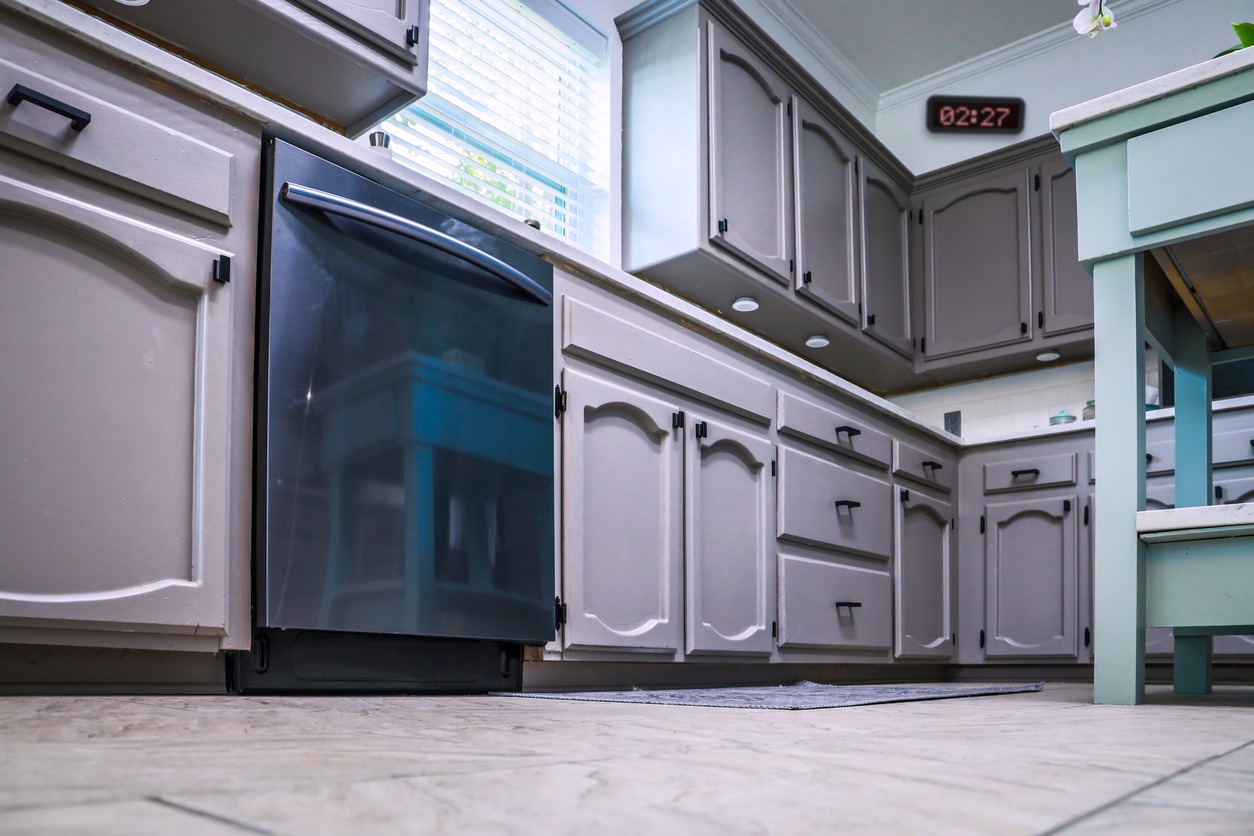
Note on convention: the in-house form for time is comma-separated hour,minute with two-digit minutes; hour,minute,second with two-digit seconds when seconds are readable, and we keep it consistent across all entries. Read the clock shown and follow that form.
2,27
